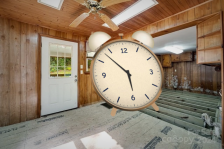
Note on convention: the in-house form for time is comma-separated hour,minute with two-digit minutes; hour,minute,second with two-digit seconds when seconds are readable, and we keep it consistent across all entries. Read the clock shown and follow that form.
5,53
